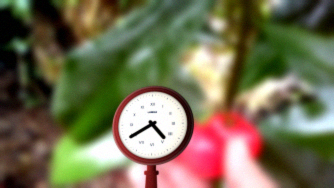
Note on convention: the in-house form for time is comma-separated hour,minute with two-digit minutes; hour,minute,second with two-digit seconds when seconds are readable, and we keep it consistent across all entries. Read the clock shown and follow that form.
4,40
